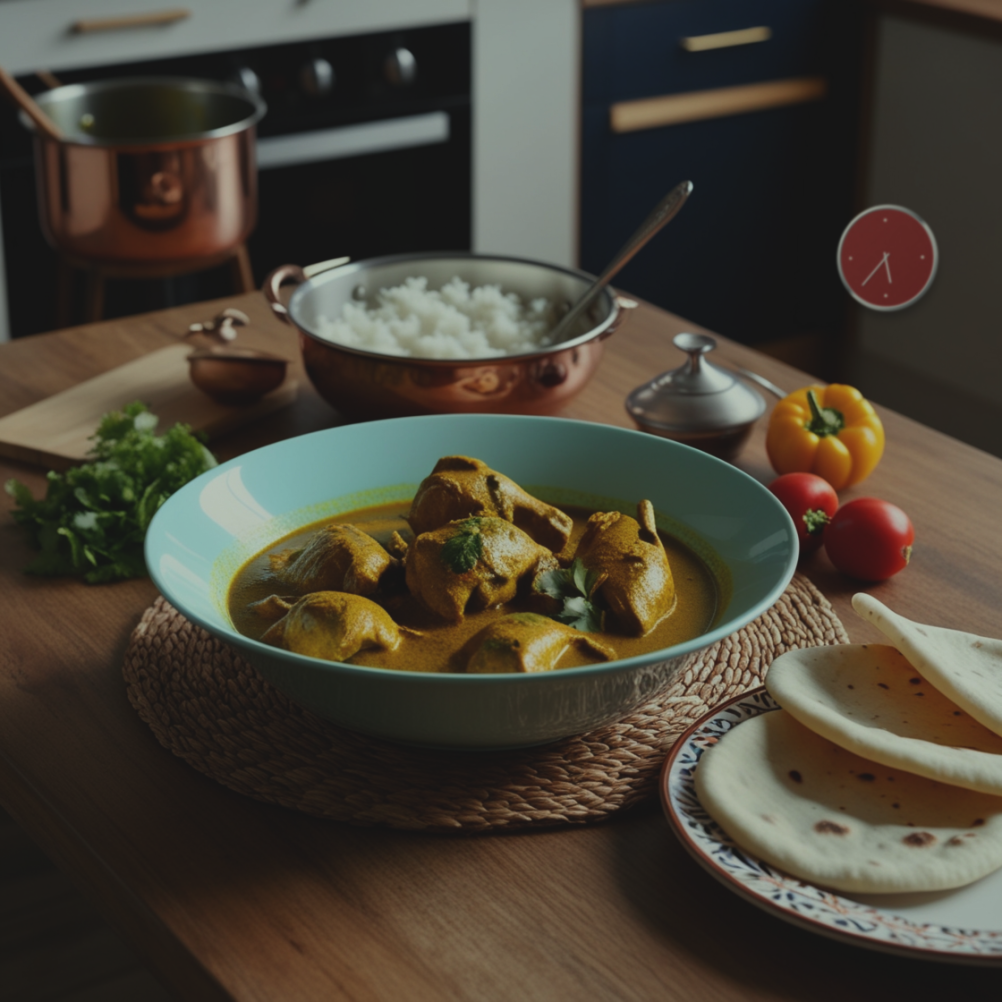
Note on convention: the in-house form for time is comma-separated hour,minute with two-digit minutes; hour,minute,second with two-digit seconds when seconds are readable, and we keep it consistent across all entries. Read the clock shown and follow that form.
5,37
